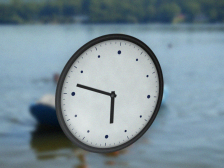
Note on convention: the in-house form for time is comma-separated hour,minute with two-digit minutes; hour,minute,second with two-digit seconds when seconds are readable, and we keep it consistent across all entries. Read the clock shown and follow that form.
5,47
